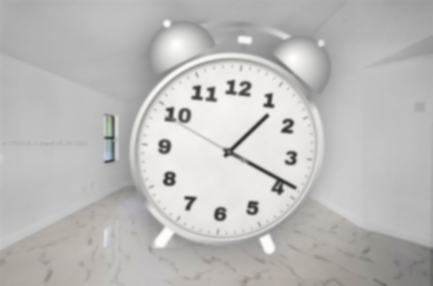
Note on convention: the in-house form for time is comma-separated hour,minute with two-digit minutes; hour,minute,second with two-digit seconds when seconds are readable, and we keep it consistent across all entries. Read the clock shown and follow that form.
1,18,49
